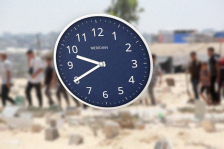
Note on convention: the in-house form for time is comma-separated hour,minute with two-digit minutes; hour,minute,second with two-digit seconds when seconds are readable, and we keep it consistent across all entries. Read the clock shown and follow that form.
9,40
